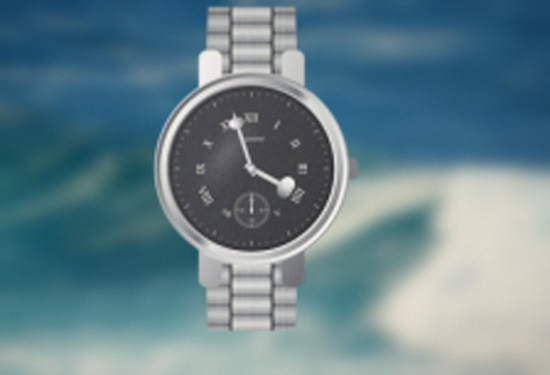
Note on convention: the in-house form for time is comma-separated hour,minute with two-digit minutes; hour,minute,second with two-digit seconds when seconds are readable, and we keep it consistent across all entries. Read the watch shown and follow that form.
3,57
